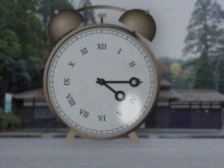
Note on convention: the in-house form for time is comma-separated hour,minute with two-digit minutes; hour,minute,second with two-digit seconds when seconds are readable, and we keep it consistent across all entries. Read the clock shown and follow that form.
4,15
